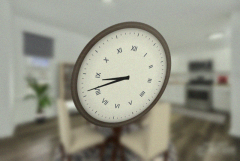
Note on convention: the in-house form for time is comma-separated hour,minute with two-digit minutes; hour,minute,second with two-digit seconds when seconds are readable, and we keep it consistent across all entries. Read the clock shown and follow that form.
8,41
